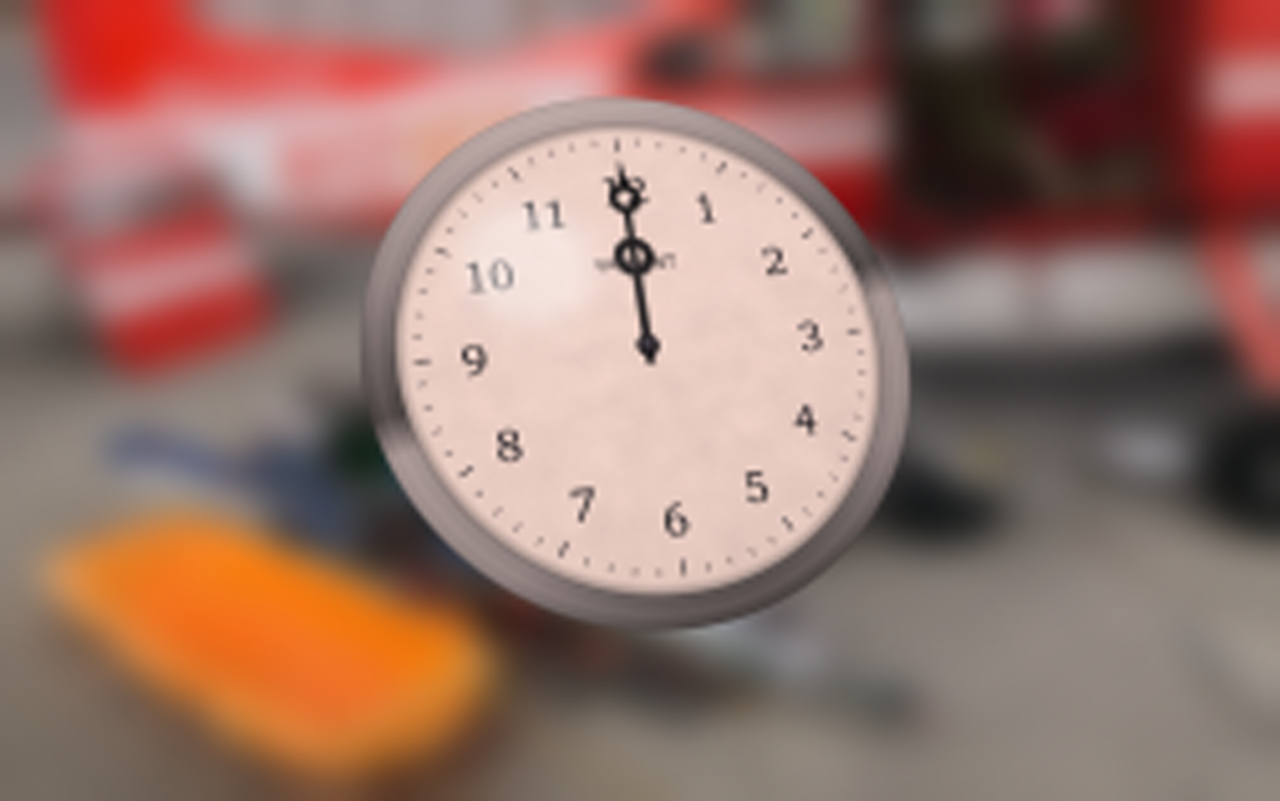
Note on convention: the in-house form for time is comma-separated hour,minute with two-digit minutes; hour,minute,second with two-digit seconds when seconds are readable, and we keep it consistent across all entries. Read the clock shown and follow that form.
12,00
